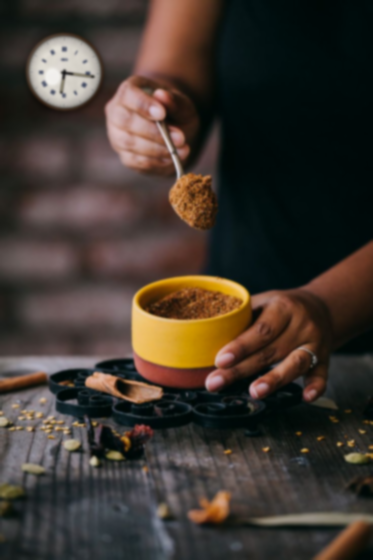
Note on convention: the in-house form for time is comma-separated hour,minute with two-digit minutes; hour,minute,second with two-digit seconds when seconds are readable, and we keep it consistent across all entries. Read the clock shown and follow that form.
6,16
